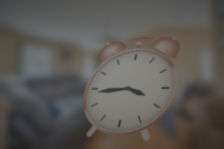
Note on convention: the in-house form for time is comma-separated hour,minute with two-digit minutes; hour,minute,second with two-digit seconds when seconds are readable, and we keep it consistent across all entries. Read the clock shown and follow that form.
3,44
